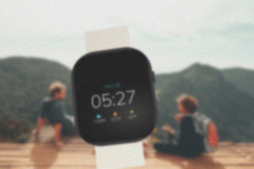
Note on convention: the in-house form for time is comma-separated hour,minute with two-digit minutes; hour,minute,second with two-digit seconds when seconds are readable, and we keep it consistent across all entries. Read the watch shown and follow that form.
5,27
